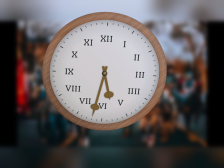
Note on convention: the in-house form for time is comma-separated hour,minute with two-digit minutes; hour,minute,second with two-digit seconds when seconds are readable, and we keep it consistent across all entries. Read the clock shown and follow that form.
5,32
